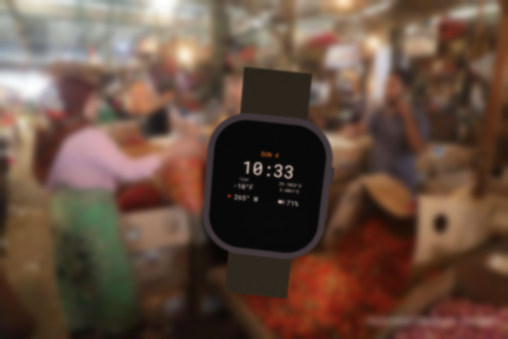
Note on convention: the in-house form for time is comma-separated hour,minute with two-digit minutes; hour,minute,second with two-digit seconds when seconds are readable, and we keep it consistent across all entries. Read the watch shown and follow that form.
10,33
